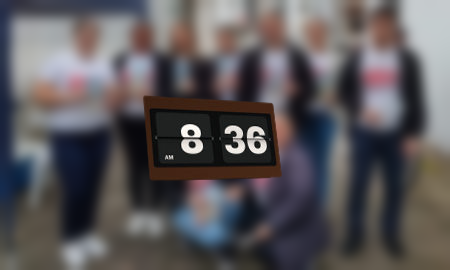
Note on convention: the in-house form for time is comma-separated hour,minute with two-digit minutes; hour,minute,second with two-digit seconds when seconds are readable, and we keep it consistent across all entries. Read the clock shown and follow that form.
8,36
